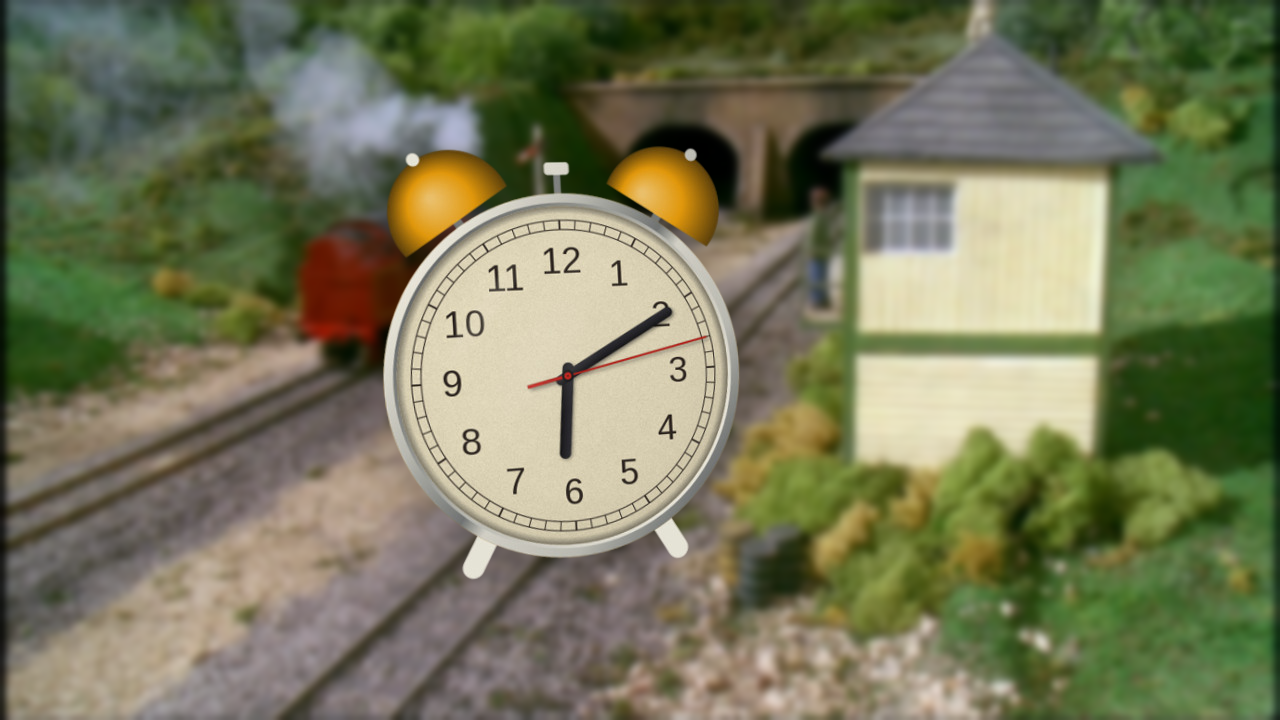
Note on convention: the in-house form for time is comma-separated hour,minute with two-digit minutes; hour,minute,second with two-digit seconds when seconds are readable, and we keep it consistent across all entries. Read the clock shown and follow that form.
6,10,13
